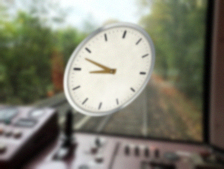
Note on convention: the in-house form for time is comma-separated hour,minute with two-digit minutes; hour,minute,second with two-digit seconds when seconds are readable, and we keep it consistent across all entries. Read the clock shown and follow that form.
8,48
